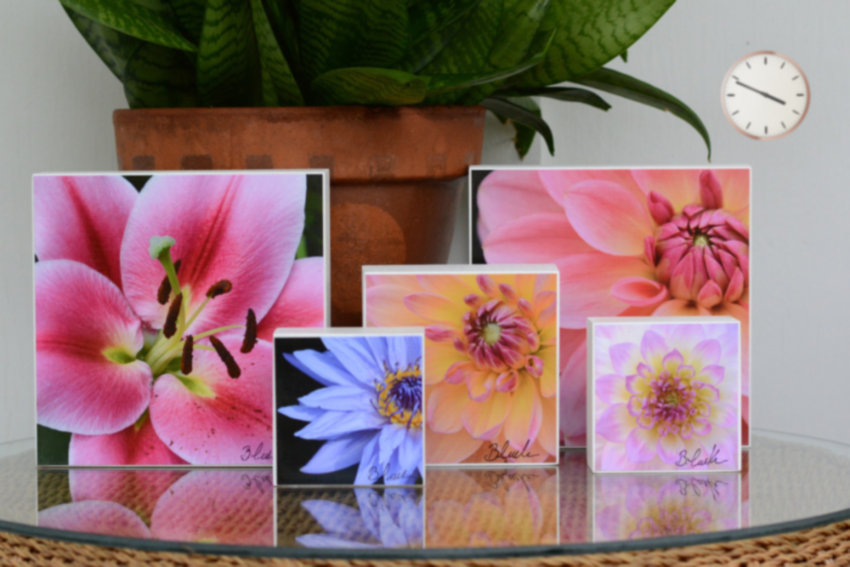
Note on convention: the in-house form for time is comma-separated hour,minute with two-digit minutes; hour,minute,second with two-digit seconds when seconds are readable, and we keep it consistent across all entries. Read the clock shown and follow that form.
3,49
